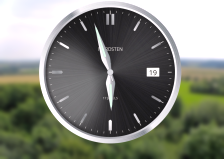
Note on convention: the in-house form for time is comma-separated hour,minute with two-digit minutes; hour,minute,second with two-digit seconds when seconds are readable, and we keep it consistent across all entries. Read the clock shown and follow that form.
5,57
